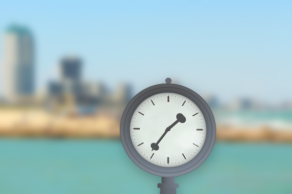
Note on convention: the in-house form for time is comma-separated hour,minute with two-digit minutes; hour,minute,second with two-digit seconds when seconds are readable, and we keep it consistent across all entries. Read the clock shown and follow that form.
1,36
